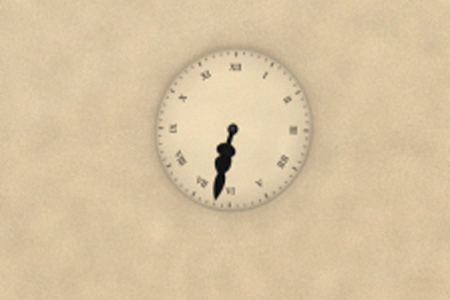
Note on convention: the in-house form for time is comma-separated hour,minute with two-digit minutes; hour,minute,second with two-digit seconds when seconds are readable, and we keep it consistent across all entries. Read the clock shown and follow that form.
6,32
